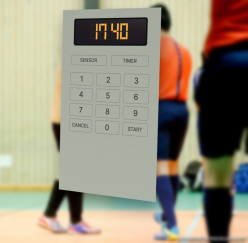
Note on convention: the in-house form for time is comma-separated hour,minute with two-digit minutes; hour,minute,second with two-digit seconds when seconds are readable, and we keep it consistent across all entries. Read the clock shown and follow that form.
17,40
